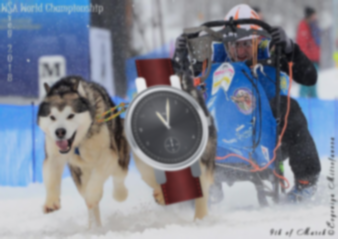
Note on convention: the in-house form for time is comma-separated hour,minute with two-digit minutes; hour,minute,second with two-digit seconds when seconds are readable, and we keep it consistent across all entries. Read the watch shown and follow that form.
11,02
